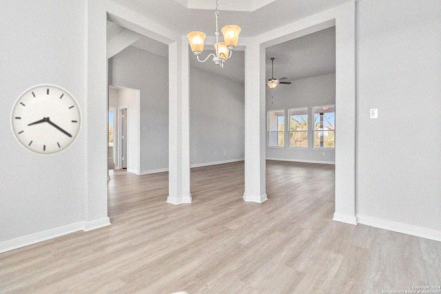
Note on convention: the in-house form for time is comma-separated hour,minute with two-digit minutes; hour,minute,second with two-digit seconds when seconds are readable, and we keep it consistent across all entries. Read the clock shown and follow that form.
8,20
